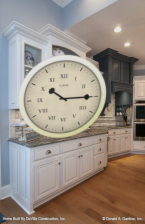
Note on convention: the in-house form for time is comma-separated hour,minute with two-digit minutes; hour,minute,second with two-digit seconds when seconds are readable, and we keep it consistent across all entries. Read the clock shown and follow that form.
10,15
